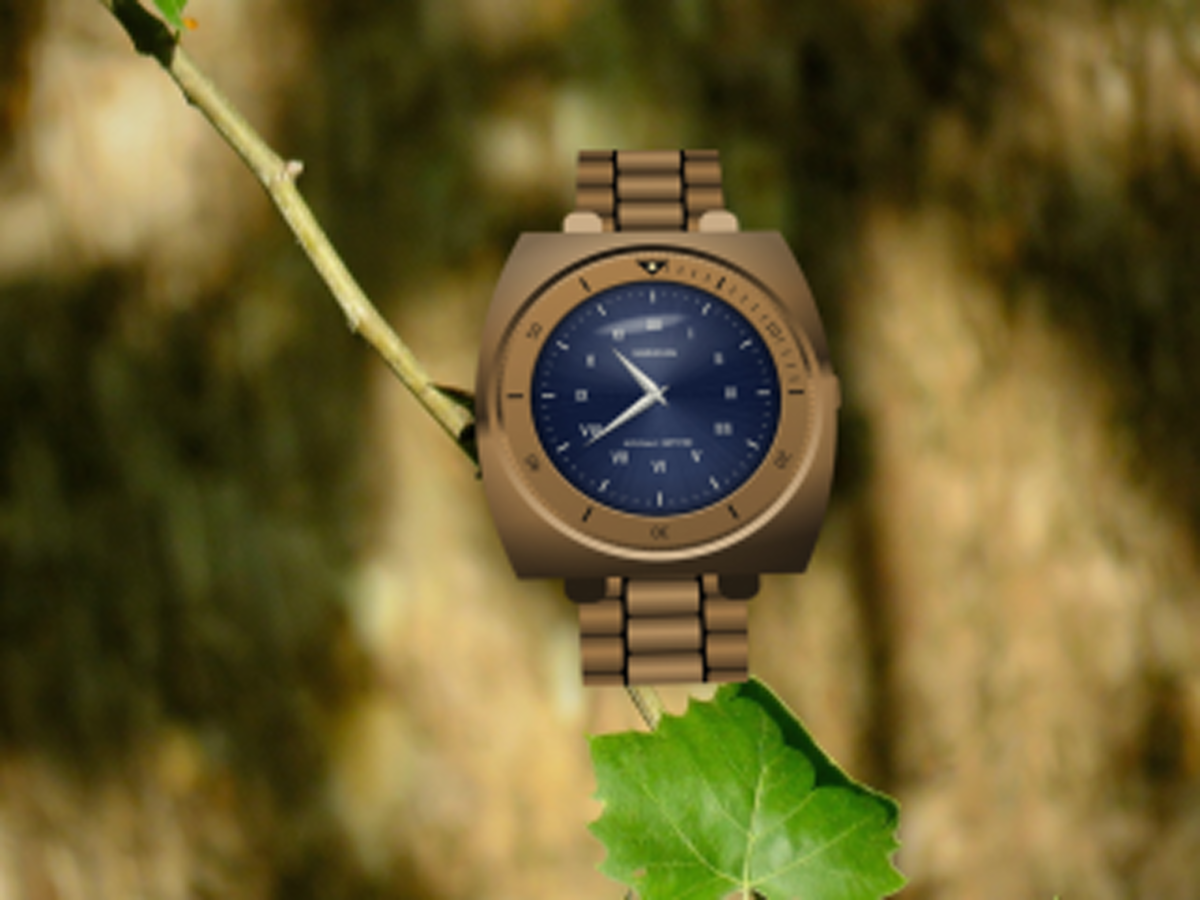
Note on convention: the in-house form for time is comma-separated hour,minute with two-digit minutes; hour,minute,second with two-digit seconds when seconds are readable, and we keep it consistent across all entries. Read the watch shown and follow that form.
10,39
